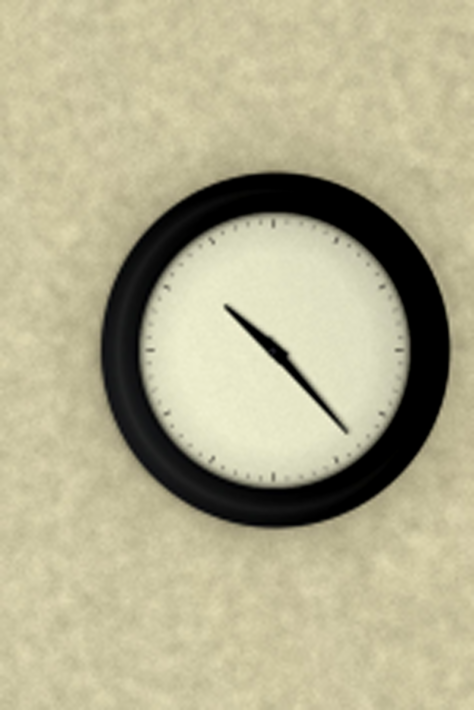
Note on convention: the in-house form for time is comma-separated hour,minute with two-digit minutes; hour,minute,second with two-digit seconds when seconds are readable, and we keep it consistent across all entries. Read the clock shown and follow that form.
10,23
